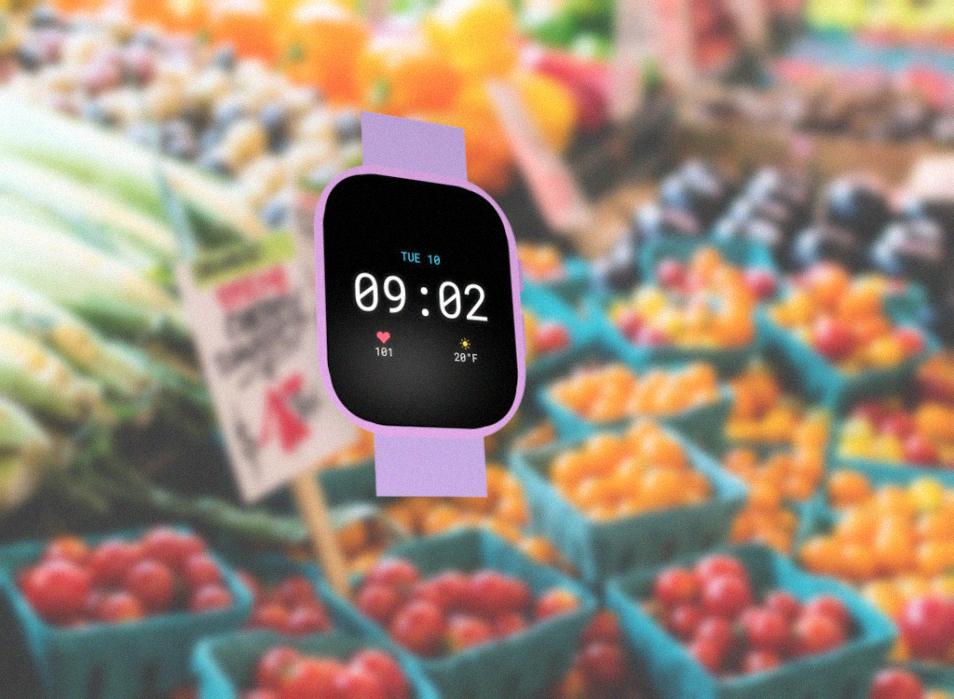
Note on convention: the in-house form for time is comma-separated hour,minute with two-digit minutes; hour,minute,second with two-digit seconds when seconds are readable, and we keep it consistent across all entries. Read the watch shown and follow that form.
9,02
